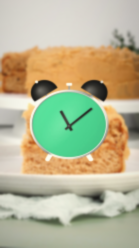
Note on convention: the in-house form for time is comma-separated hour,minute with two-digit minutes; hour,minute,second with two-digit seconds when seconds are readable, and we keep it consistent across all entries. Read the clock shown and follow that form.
11,08
